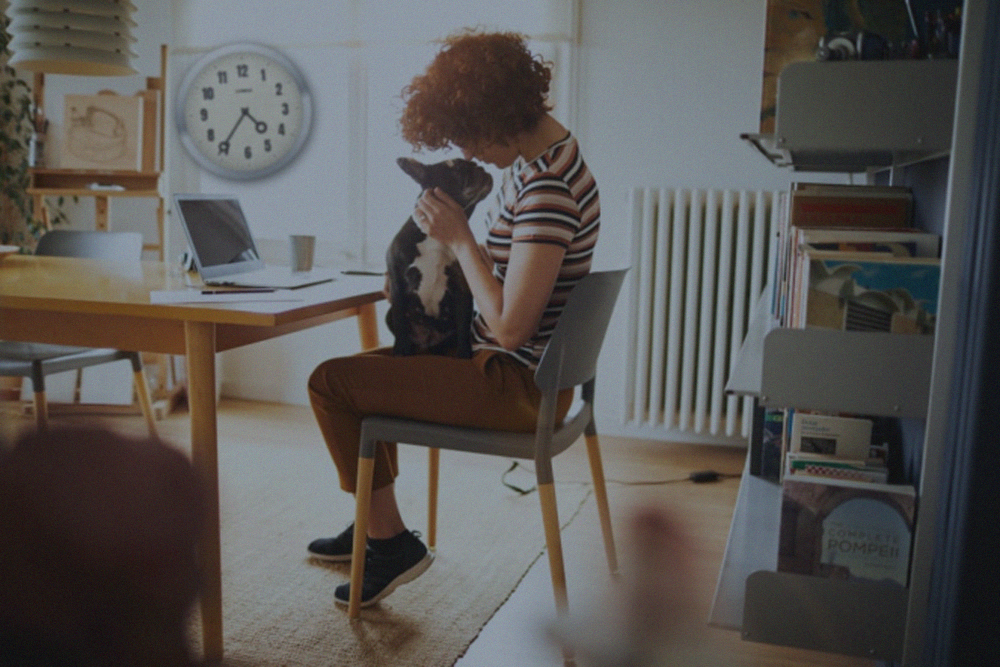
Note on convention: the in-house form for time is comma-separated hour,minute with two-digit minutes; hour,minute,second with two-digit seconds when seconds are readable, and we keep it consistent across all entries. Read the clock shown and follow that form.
4,36
